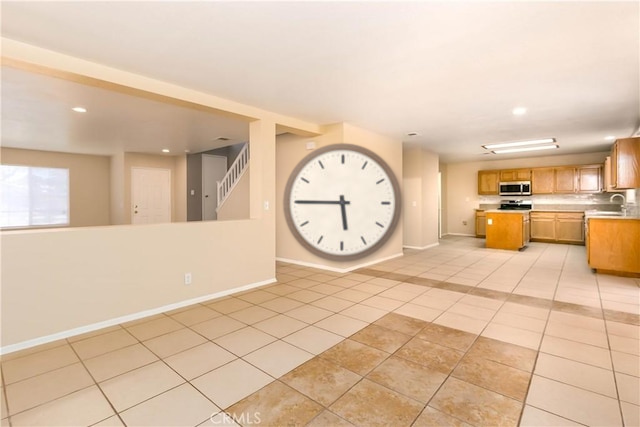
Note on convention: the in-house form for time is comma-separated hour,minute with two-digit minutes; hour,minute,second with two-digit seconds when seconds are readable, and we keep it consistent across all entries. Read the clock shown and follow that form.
5,45
